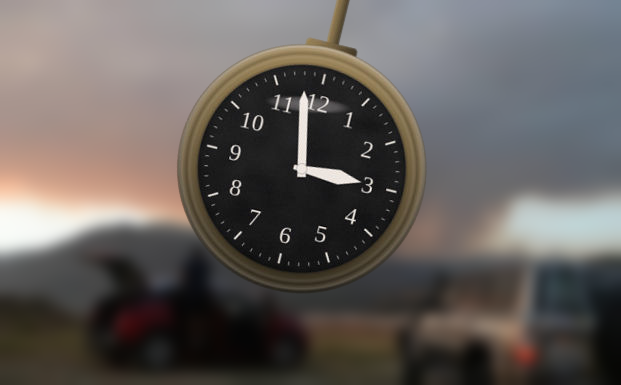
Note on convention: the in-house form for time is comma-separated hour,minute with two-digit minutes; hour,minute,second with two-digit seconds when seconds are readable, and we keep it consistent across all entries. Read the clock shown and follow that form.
2,58
